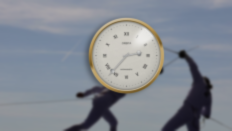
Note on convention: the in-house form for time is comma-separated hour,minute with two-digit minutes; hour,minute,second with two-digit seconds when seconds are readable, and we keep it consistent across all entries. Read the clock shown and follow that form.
2,37
